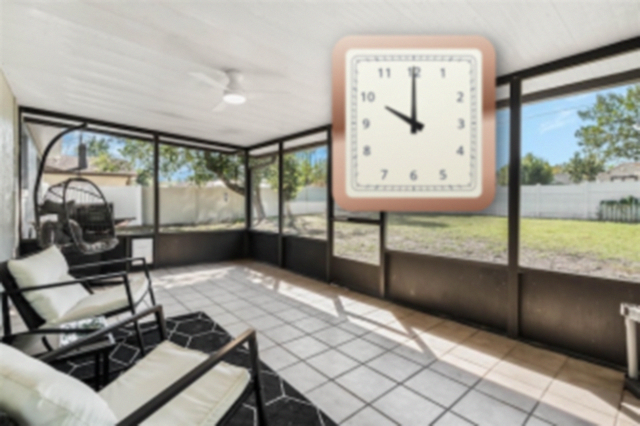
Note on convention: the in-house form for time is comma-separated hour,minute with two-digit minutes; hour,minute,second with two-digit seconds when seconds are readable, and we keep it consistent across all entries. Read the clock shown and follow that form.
10,00
